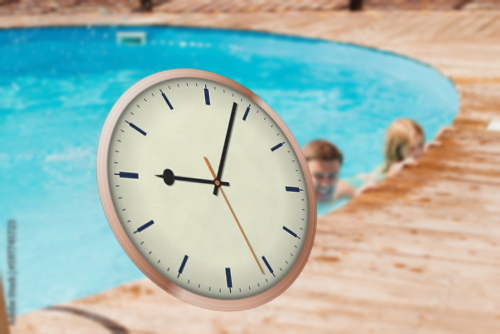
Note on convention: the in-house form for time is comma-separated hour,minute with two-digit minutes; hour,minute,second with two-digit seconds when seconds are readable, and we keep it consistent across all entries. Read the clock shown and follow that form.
9,03,26
